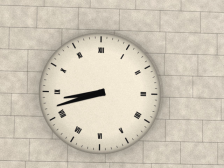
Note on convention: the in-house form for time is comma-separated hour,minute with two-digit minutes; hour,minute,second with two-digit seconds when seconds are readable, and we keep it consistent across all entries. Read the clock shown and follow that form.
8,42
